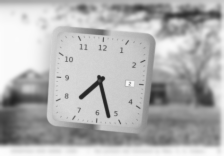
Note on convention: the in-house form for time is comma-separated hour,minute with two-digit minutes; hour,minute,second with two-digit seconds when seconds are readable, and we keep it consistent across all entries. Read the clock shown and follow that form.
7,27
